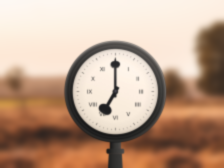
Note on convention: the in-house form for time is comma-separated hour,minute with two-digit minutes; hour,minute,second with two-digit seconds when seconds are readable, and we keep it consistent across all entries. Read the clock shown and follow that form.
7,00
